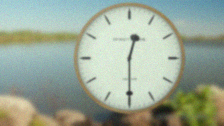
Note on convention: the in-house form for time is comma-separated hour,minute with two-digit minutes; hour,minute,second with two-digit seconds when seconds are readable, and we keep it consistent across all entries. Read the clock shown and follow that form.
12,30
